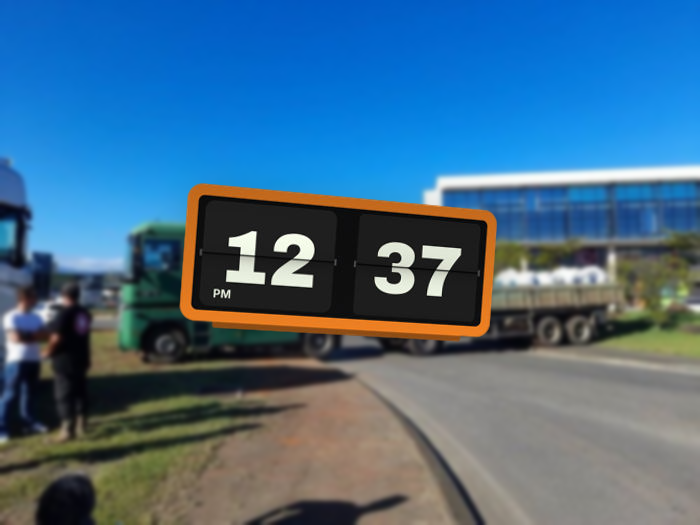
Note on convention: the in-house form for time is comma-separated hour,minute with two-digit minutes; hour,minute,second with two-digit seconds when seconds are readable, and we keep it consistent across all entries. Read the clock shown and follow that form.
12,37
